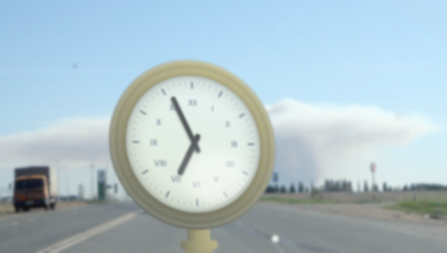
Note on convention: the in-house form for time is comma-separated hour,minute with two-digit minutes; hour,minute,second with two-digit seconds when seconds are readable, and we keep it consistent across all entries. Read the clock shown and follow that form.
6,56
